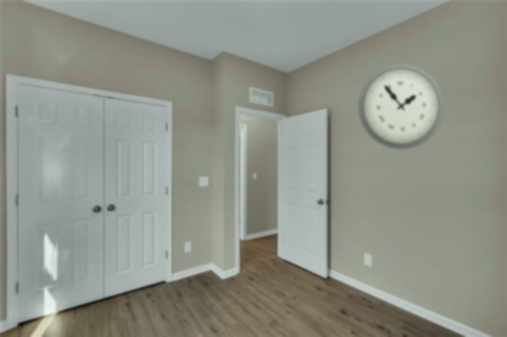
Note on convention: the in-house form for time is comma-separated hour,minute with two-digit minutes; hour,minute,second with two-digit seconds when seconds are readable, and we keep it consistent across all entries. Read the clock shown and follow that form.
1,54
